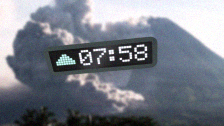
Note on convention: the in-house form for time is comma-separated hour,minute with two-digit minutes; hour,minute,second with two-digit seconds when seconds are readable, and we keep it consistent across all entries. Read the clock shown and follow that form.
7,58
